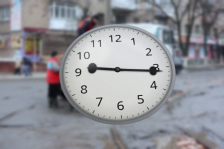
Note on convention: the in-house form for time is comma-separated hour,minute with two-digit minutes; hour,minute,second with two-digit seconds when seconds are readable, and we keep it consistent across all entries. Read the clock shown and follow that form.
9,16
